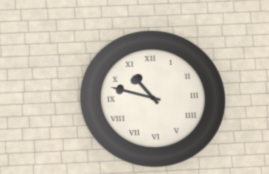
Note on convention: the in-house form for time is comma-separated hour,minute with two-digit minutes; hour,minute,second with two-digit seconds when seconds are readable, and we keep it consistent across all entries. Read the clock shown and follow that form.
10,48
